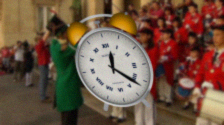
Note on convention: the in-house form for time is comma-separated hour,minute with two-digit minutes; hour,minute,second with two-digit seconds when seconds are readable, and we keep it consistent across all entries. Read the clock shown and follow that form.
12,22
